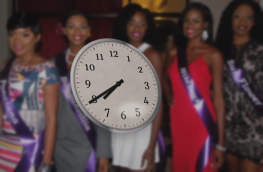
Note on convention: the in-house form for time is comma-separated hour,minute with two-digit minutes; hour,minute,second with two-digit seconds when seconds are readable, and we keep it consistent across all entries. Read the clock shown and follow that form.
7,40
